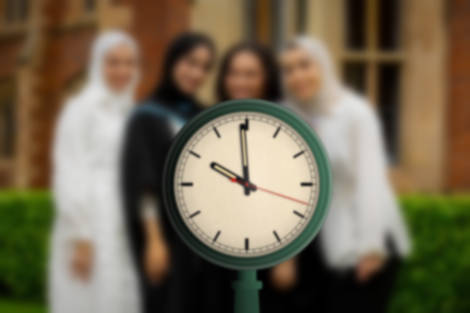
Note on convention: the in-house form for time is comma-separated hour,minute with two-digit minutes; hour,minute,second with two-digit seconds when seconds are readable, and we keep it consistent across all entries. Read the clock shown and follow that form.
9,59,18
